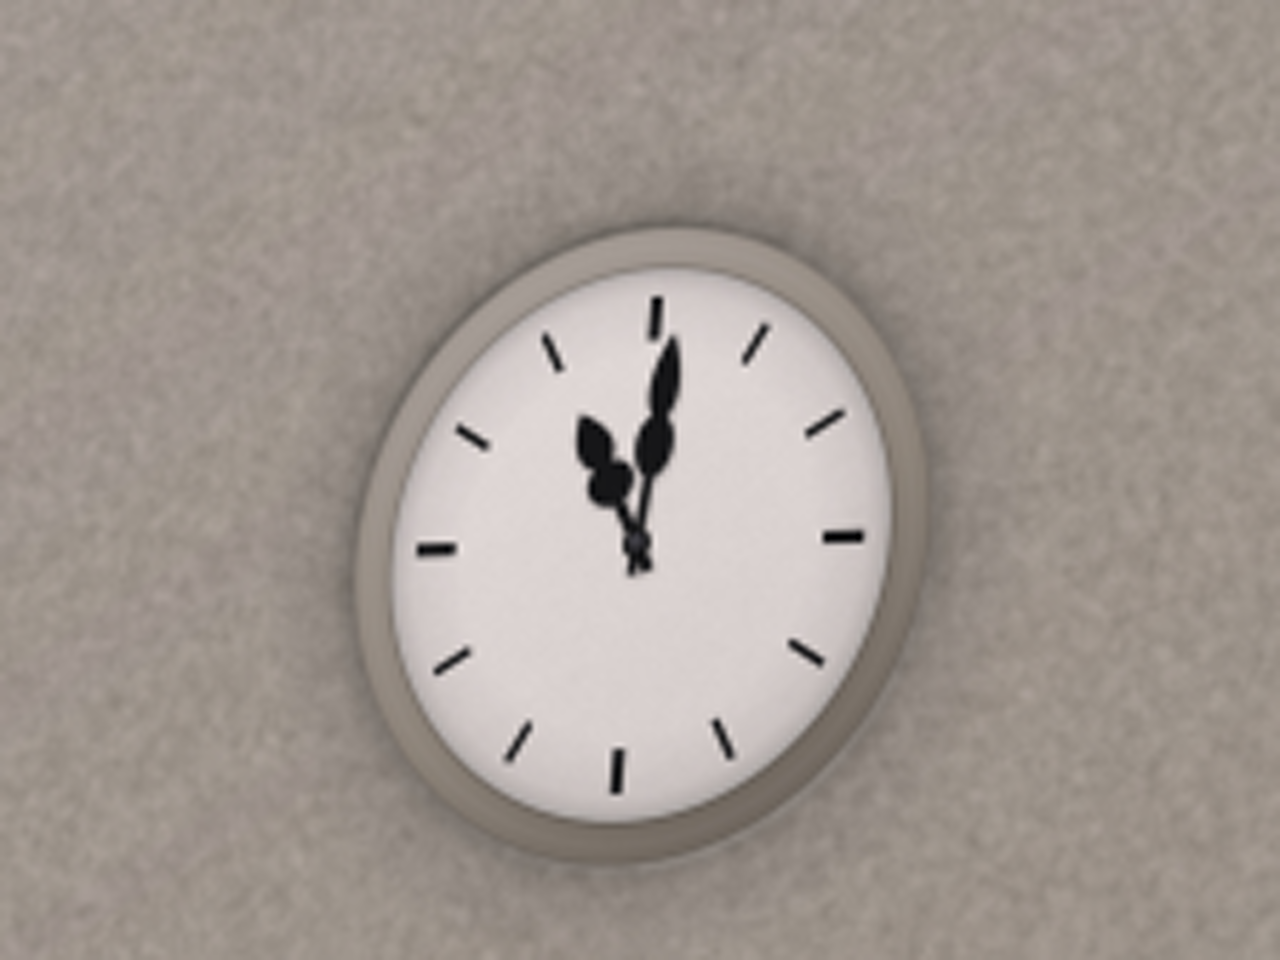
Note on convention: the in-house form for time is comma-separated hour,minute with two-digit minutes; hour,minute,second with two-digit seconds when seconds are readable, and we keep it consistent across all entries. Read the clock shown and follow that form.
11,01
